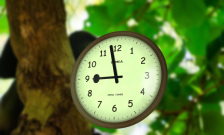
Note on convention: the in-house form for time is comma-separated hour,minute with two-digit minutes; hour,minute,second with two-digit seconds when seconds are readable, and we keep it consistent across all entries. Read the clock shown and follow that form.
8,58
